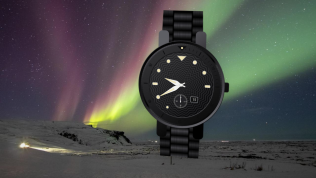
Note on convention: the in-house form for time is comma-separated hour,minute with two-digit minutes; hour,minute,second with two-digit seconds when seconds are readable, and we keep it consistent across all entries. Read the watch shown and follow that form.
9,40
